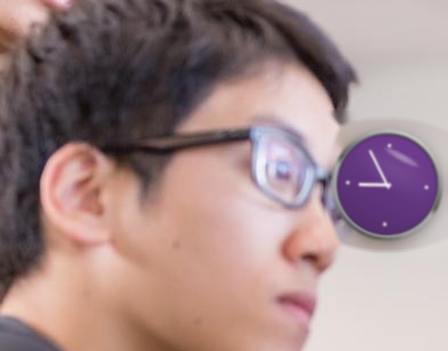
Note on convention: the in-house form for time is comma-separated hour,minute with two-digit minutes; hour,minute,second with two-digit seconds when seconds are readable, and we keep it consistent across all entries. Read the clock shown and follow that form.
8,55
